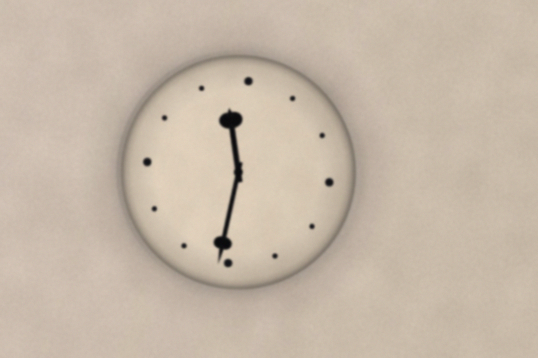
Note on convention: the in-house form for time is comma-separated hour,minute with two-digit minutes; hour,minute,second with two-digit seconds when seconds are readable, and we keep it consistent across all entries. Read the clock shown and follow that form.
11,31
